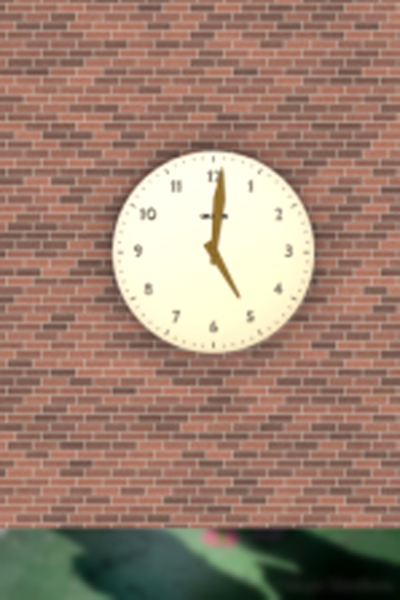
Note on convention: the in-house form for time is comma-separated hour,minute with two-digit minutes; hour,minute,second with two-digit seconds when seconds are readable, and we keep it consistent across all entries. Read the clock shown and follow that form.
5,01
